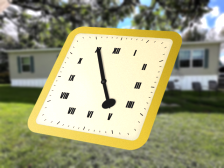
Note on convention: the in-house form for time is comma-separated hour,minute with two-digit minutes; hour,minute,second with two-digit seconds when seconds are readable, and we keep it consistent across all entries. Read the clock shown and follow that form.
4,55
